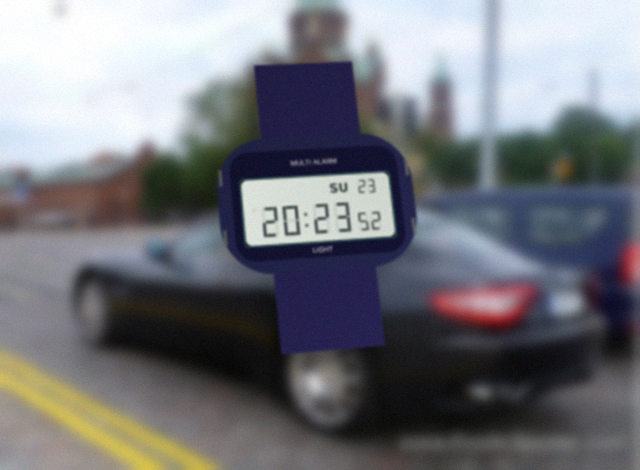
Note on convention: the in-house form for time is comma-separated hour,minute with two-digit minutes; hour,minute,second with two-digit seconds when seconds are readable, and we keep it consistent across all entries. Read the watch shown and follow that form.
20,23,52
